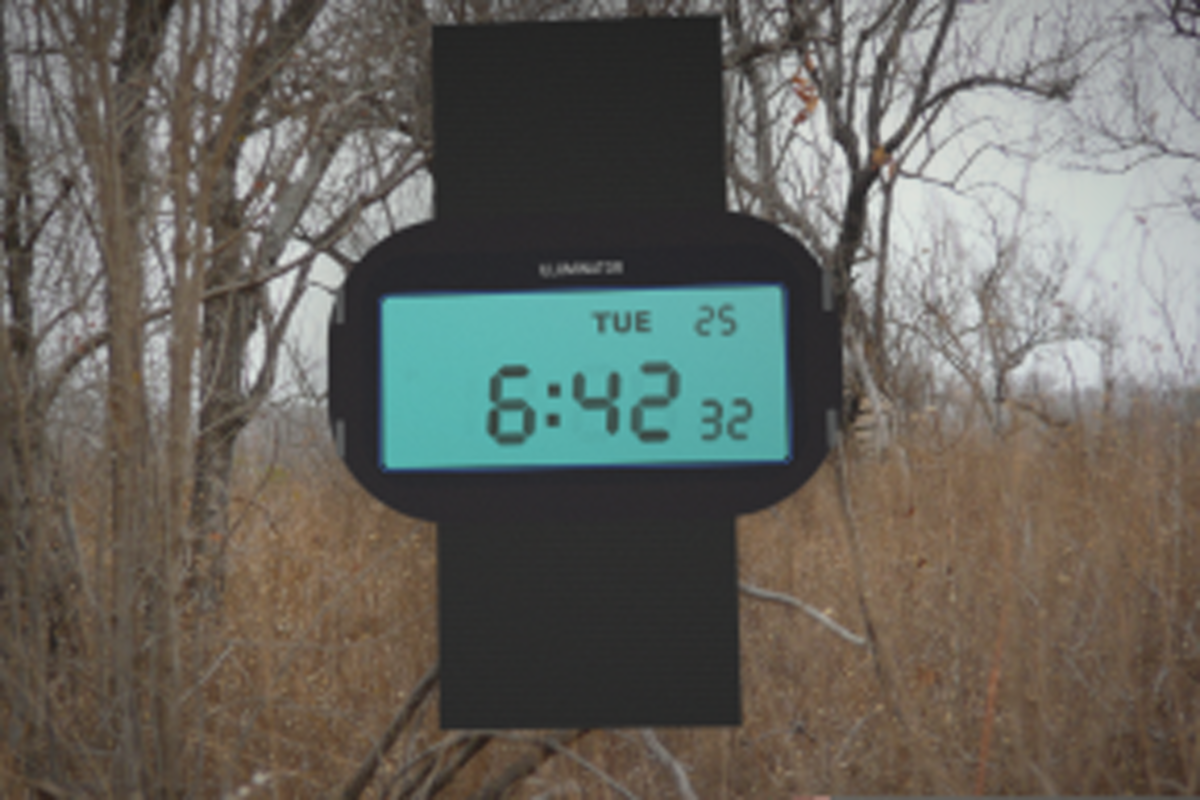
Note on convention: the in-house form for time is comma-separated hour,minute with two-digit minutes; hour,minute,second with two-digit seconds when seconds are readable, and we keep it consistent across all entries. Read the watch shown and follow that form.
6,42,32
